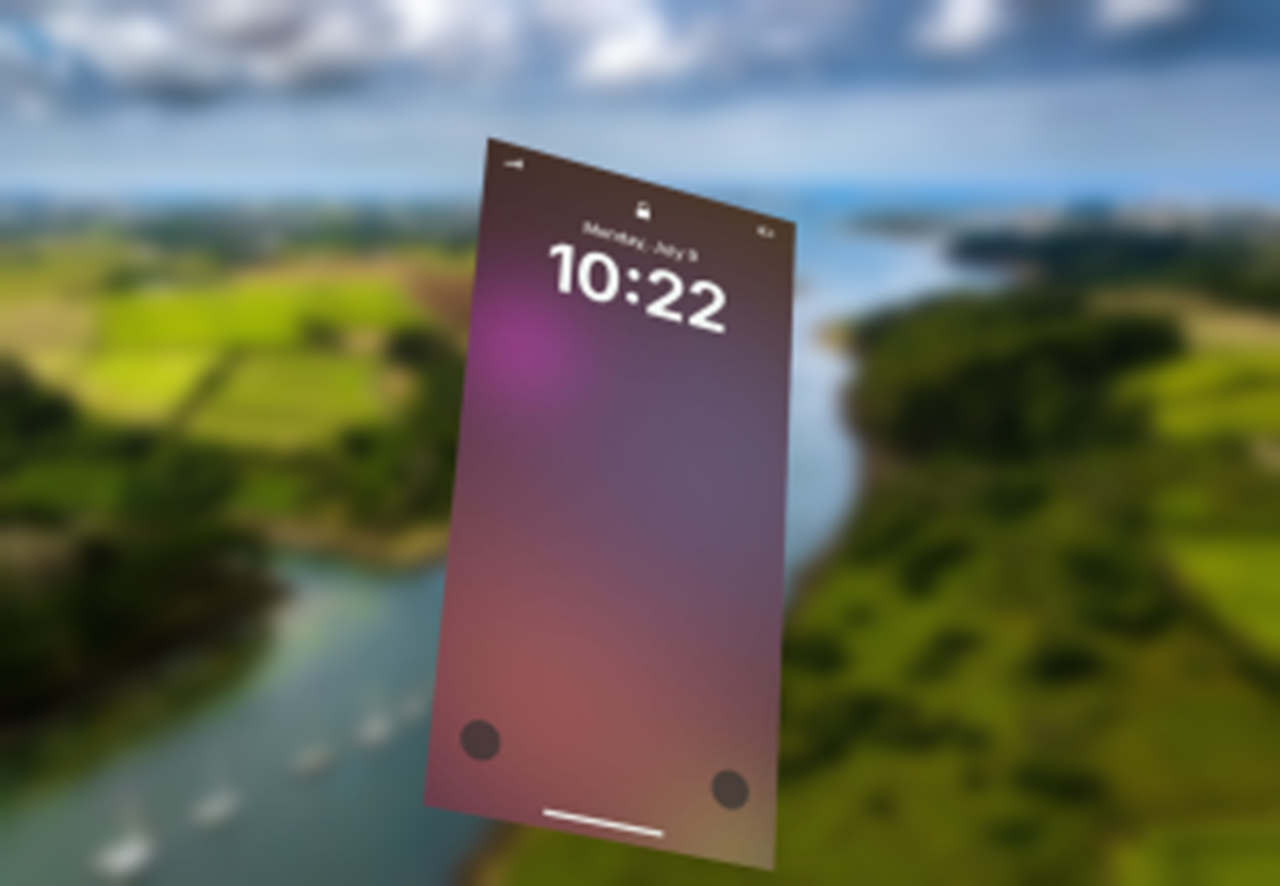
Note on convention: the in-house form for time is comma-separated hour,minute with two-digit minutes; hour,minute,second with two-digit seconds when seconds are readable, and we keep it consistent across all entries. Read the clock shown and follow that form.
10,22
